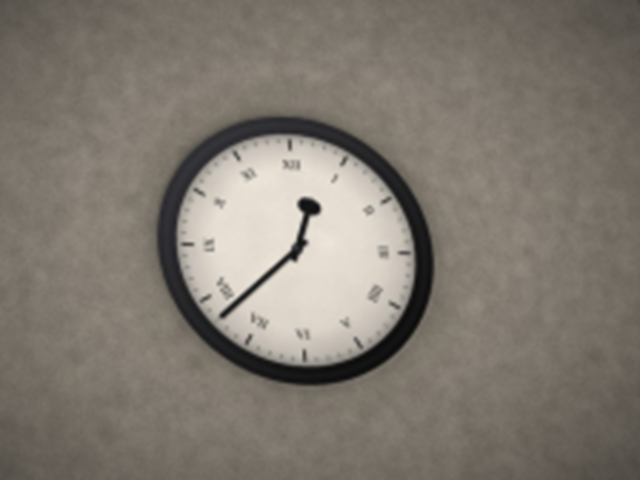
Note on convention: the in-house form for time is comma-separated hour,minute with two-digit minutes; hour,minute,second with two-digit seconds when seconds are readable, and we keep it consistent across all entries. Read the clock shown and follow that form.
12,38
